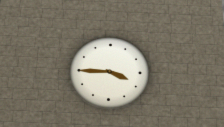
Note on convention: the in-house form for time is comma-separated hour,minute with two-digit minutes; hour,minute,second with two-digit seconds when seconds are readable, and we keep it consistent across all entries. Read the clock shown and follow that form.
3,45
